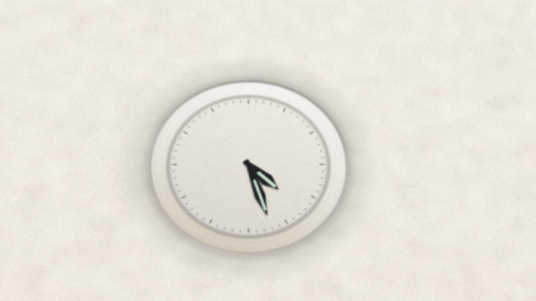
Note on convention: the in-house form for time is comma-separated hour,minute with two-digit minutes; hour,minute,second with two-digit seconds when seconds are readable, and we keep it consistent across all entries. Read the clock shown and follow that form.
4,27
